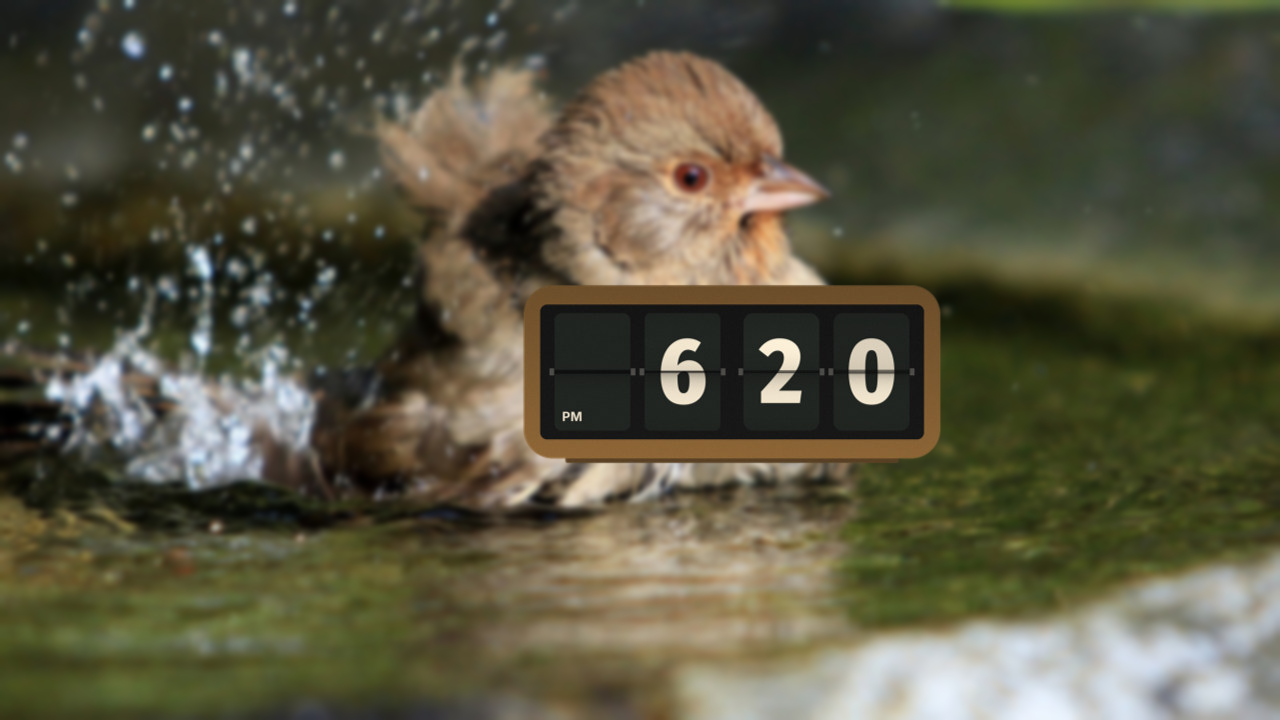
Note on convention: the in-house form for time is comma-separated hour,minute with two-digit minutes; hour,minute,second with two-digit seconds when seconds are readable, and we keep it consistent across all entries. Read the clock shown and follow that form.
6,20
